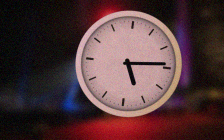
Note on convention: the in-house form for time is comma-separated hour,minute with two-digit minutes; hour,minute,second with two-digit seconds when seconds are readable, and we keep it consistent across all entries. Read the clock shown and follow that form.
5,14
